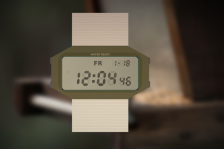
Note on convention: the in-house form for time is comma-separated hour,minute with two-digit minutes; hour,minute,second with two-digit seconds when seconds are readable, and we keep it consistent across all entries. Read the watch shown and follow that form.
12,04,46
